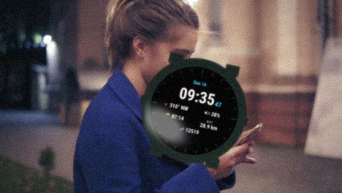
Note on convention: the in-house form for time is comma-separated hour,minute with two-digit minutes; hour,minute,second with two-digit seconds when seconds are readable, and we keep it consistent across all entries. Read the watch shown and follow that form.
9,35
